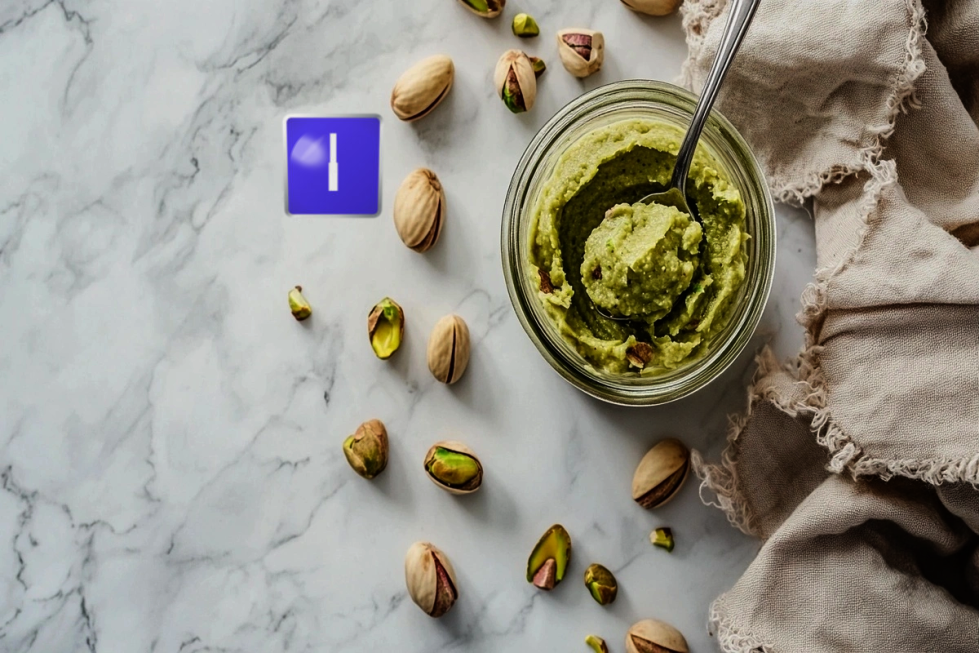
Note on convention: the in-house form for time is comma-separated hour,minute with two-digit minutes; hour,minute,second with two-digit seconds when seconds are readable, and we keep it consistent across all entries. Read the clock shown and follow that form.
6,00
